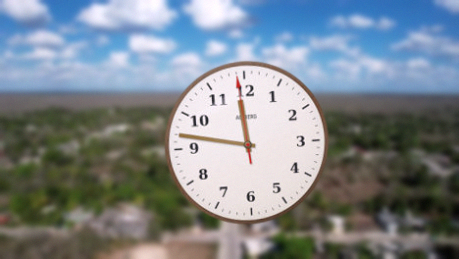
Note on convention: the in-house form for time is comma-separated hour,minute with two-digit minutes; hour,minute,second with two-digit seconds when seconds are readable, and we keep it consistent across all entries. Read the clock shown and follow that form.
11,46,59
